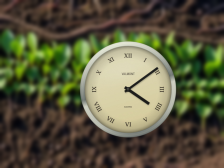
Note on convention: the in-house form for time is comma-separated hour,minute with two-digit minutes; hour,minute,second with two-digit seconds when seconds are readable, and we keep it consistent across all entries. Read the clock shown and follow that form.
4,09
